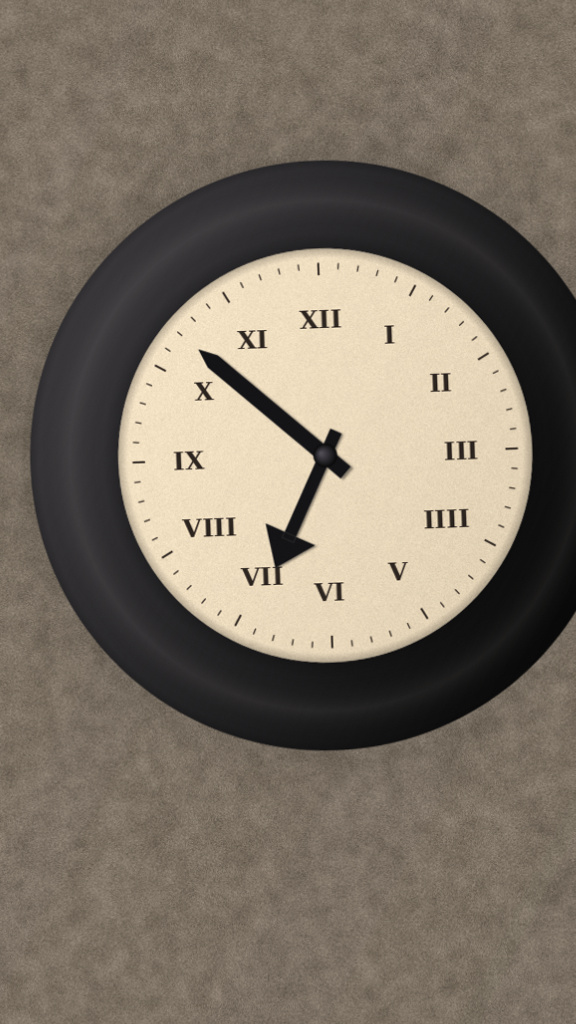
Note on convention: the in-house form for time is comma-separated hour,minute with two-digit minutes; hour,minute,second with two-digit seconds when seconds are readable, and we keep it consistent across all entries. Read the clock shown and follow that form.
6,52
